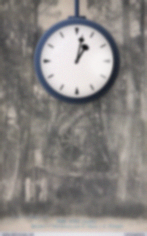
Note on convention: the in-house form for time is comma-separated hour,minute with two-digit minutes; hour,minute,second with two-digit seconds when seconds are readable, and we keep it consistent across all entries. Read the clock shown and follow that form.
1,02
